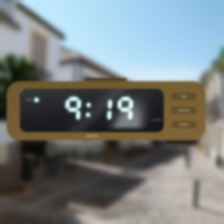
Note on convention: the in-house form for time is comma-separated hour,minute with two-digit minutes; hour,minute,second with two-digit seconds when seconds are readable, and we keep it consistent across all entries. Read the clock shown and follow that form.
9,19
